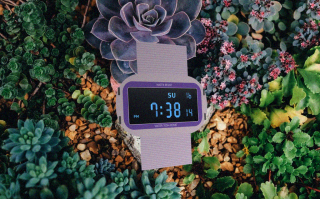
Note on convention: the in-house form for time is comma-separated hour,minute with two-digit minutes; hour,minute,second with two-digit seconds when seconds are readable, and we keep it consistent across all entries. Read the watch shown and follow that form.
7,38,14
